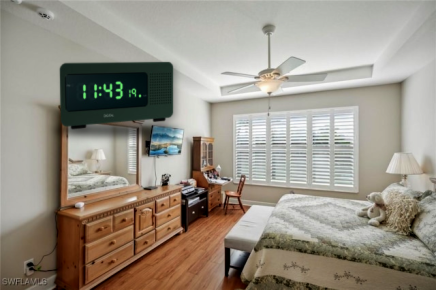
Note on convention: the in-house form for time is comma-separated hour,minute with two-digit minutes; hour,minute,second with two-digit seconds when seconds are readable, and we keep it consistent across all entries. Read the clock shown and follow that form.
11,43,19
